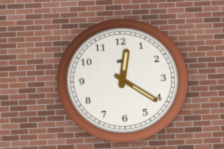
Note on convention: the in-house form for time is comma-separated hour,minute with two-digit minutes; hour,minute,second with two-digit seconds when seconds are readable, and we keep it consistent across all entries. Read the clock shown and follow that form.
12,21
